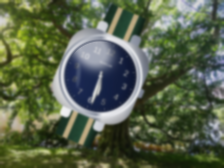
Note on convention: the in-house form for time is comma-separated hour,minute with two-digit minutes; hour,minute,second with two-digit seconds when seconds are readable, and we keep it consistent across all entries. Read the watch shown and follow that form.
5,29
